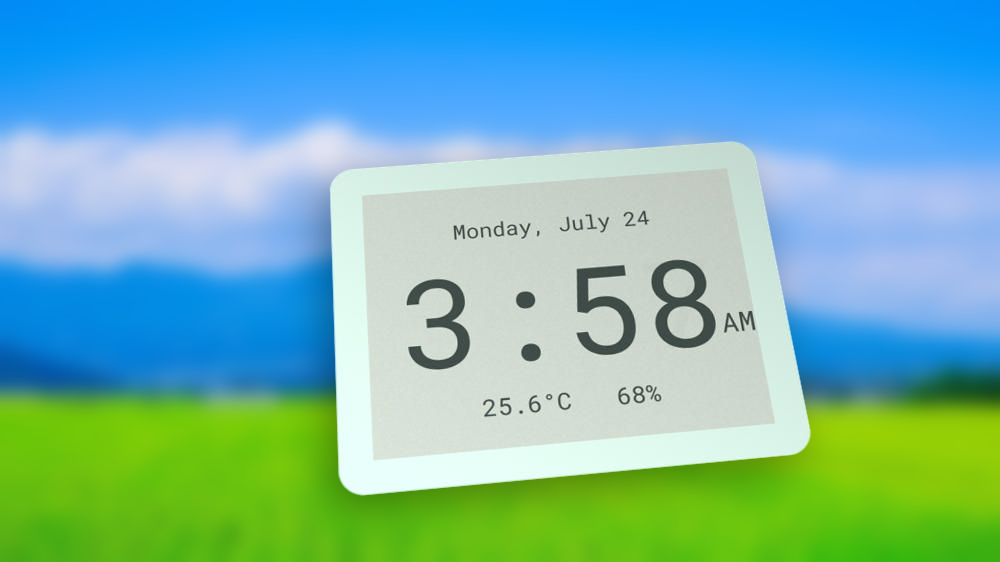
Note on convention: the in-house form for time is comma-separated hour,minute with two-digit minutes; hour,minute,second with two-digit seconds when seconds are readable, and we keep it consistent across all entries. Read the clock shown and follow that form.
3,58
